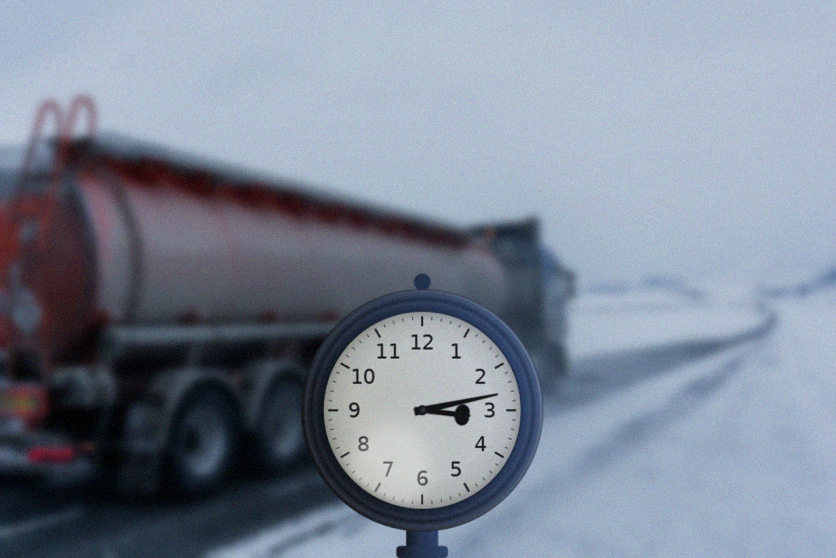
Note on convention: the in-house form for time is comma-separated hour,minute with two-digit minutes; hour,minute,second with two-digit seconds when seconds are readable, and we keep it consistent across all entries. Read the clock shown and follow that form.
3,13
